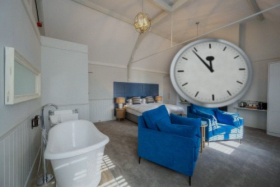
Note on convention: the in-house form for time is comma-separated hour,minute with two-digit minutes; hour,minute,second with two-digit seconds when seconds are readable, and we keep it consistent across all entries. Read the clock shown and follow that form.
11,54
